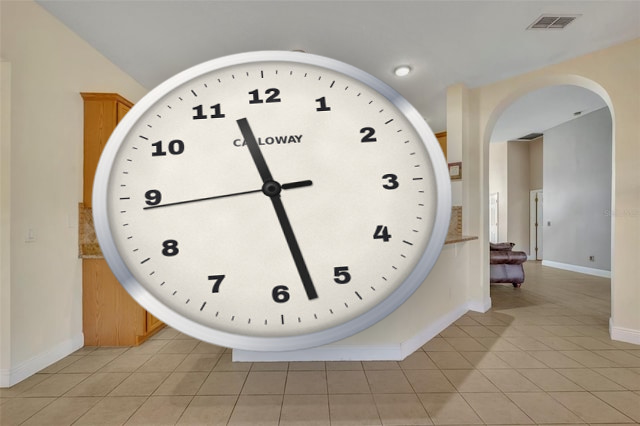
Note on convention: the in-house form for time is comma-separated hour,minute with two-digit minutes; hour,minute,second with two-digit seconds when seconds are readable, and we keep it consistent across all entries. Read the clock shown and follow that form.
11,27,44
